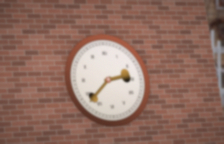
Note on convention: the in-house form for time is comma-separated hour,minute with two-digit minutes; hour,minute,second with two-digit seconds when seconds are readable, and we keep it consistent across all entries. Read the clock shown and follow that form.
2,38
